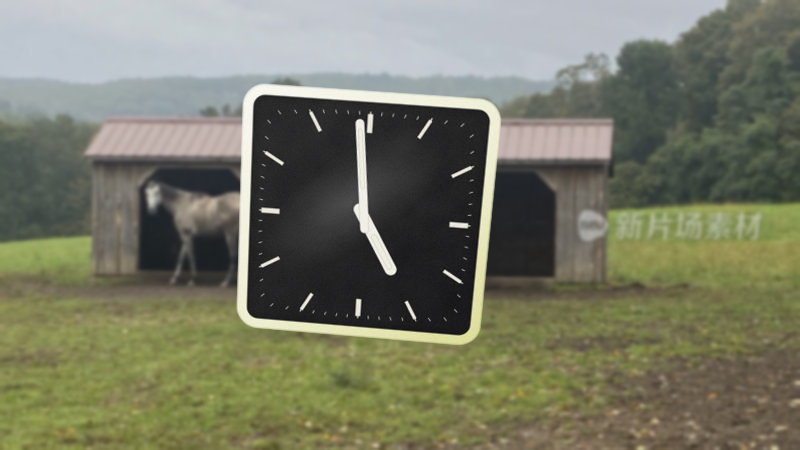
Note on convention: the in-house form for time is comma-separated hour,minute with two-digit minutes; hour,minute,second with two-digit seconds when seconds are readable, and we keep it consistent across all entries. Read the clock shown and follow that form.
4,59
